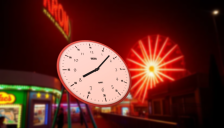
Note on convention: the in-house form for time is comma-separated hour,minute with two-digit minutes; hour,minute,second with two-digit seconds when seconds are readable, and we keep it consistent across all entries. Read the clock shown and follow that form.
8,08
